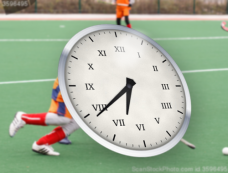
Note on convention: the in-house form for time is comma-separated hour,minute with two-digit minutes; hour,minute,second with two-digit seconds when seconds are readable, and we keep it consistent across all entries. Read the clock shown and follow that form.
6,39
